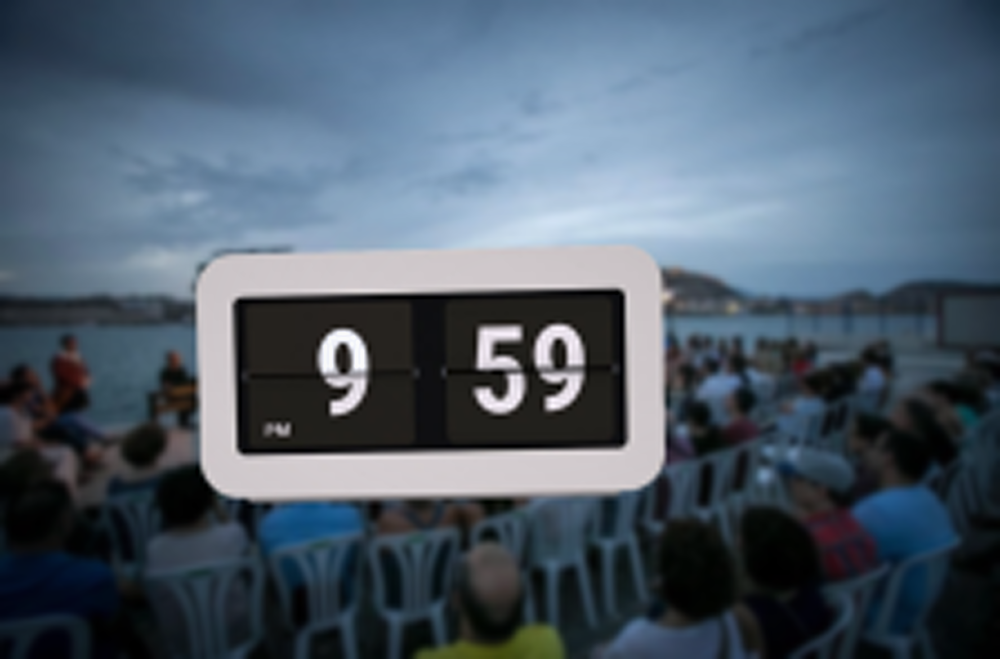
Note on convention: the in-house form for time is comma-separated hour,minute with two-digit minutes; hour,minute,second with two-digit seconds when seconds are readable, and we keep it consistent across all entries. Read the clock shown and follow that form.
9,59
